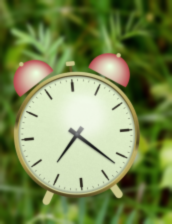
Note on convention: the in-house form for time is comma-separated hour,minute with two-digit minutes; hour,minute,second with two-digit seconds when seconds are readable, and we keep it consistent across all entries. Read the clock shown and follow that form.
7,22
